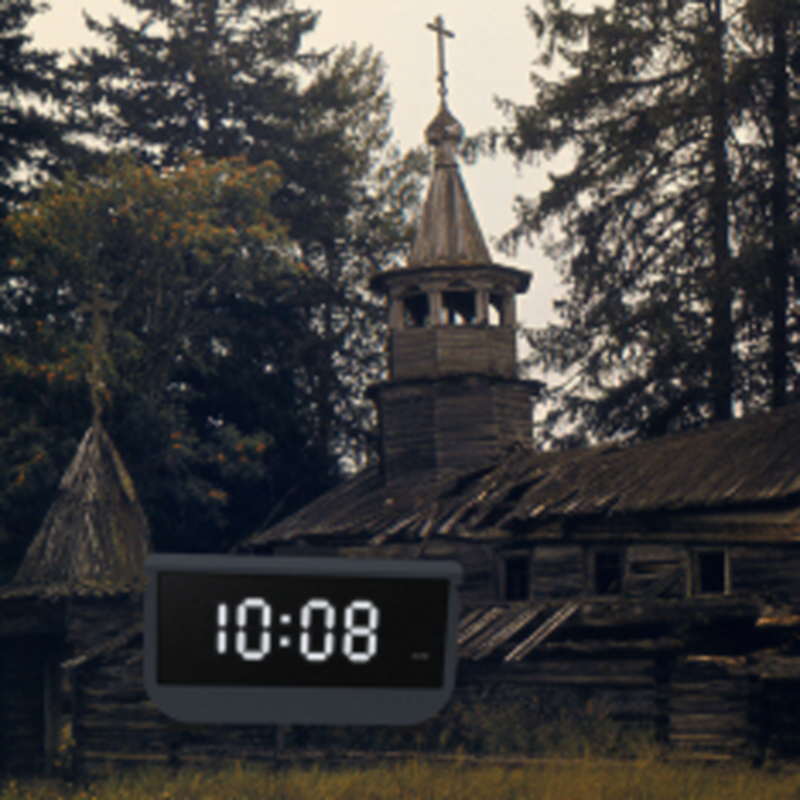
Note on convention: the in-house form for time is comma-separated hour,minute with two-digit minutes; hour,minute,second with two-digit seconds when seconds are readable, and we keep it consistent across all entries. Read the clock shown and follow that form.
10,08
